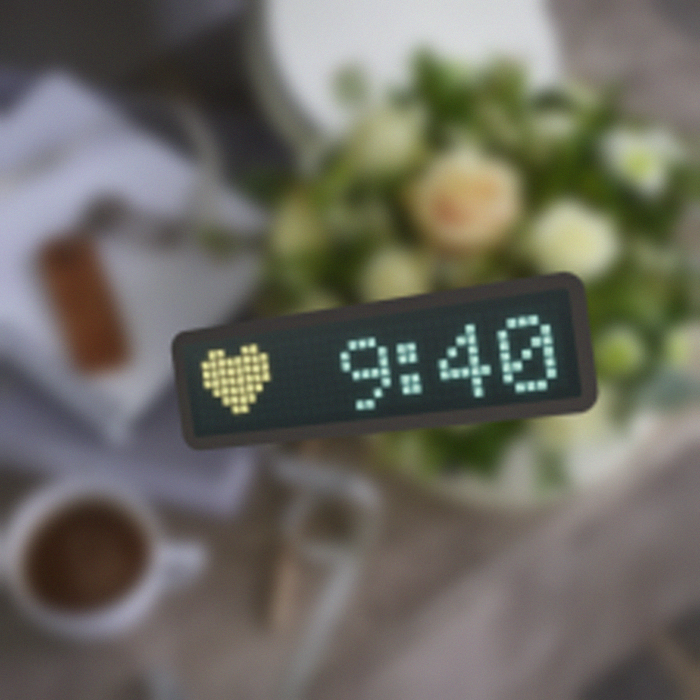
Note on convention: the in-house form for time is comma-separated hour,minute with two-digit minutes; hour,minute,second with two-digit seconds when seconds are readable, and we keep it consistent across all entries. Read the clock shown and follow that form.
9,40
